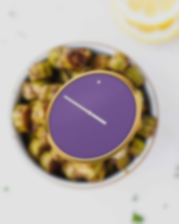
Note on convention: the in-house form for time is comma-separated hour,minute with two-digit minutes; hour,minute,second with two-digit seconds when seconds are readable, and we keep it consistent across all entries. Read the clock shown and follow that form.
3,49
